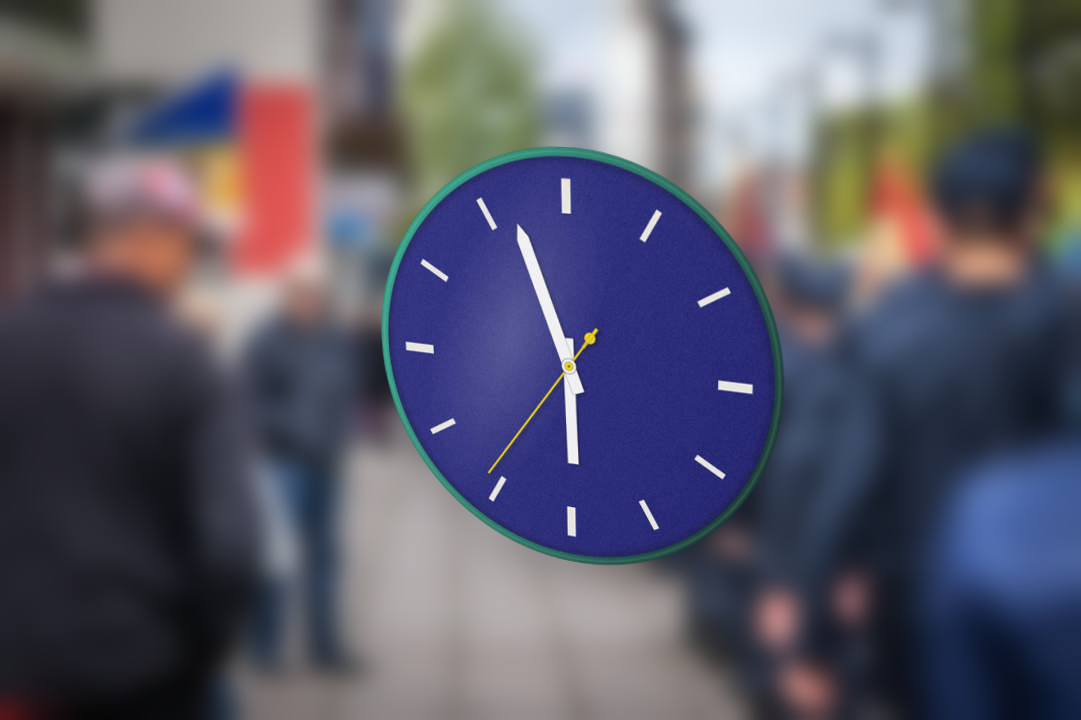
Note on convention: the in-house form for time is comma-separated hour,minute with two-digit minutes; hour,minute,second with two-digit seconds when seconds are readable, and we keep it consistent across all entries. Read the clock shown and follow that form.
5,56,36
